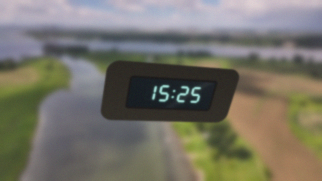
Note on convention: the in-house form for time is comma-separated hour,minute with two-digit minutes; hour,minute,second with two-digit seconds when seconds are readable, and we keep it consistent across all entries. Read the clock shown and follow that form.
15,25
